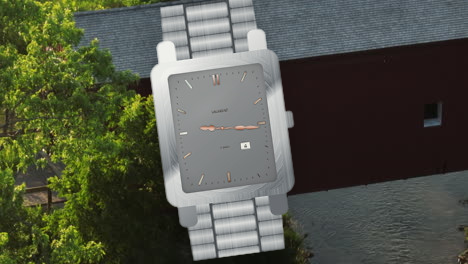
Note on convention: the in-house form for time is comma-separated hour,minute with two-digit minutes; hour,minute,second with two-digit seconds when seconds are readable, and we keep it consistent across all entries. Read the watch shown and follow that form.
9,16
